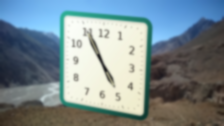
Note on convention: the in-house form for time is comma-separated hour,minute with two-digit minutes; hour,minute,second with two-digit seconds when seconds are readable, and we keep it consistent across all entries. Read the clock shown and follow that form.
4,55
